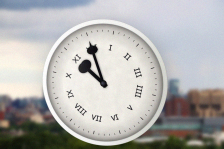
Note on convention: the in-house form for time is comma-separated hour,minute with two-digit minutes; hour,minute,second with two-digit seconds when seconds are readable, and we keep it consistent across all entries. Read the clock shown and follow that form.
11,00
